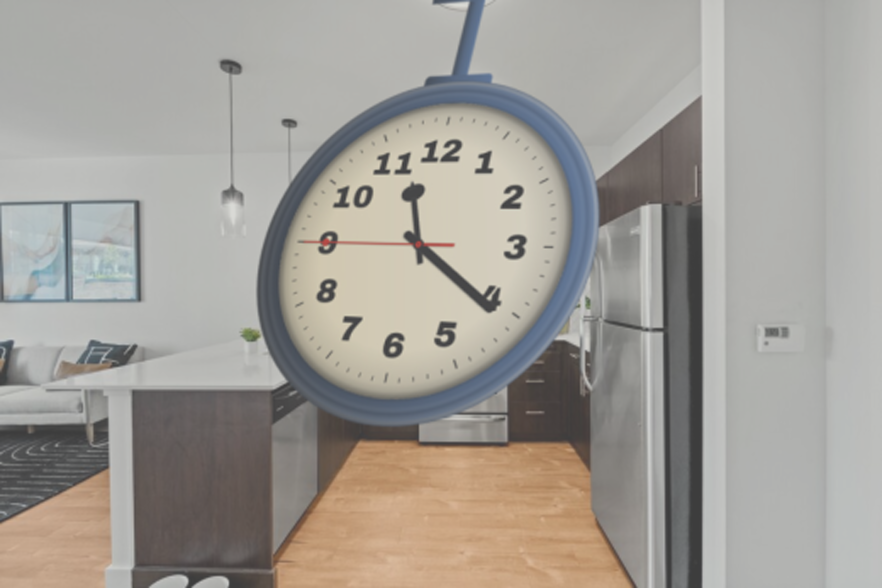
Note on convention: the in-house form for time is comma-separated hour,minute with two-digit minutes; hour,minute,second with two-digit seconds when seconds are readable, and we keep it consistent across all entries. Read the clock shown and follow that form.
11,20,45
